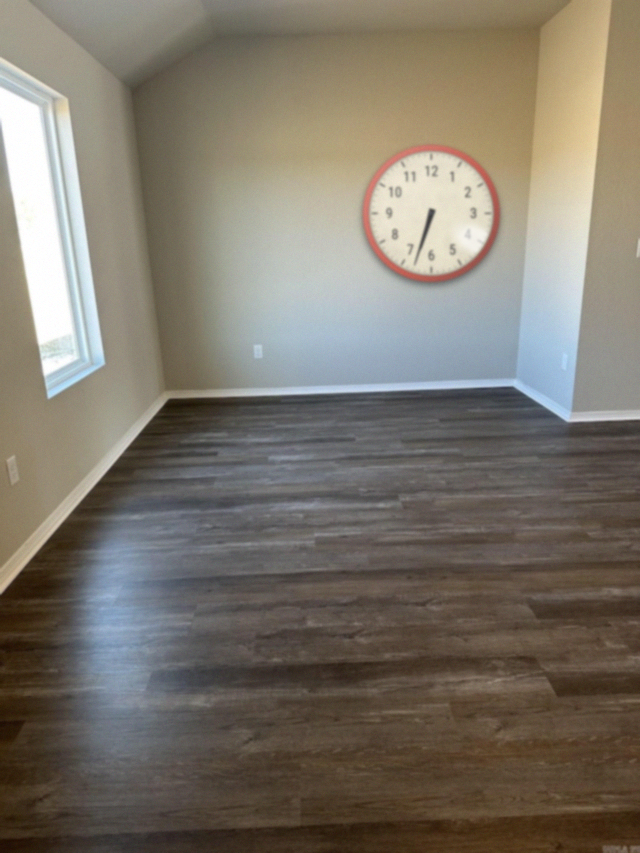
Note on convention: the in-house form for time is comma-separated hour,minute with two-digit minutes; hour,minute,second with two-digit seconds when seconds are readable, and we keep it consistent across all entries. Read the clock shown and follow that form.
6,33
